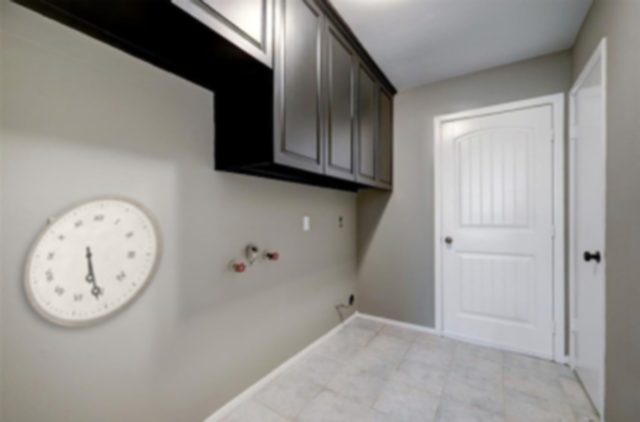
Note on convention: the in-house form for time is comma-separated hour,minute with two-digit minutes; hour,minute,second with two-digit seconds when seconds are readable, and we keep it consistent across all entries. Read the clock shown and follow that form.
5,26
